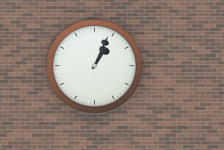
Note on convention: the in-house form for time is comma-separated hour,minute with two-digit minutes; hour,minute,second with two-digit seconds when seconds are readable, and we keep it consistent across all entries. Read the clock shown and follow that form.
1,04
